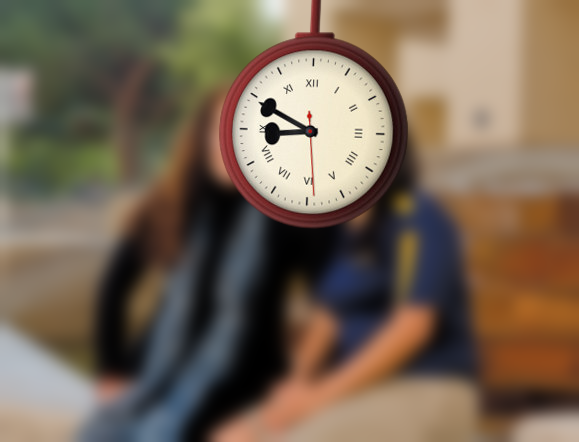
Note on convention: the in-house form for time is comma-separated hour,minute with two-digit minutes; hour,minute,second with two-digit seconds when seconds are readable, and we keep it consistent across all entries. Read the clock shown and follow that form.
8,49,29
